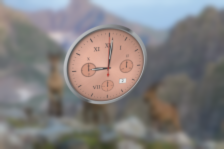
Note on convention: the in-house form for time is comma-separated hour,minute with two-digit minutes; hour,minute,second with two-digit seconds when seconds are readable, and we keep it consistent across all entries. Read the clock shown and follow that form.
9,01
